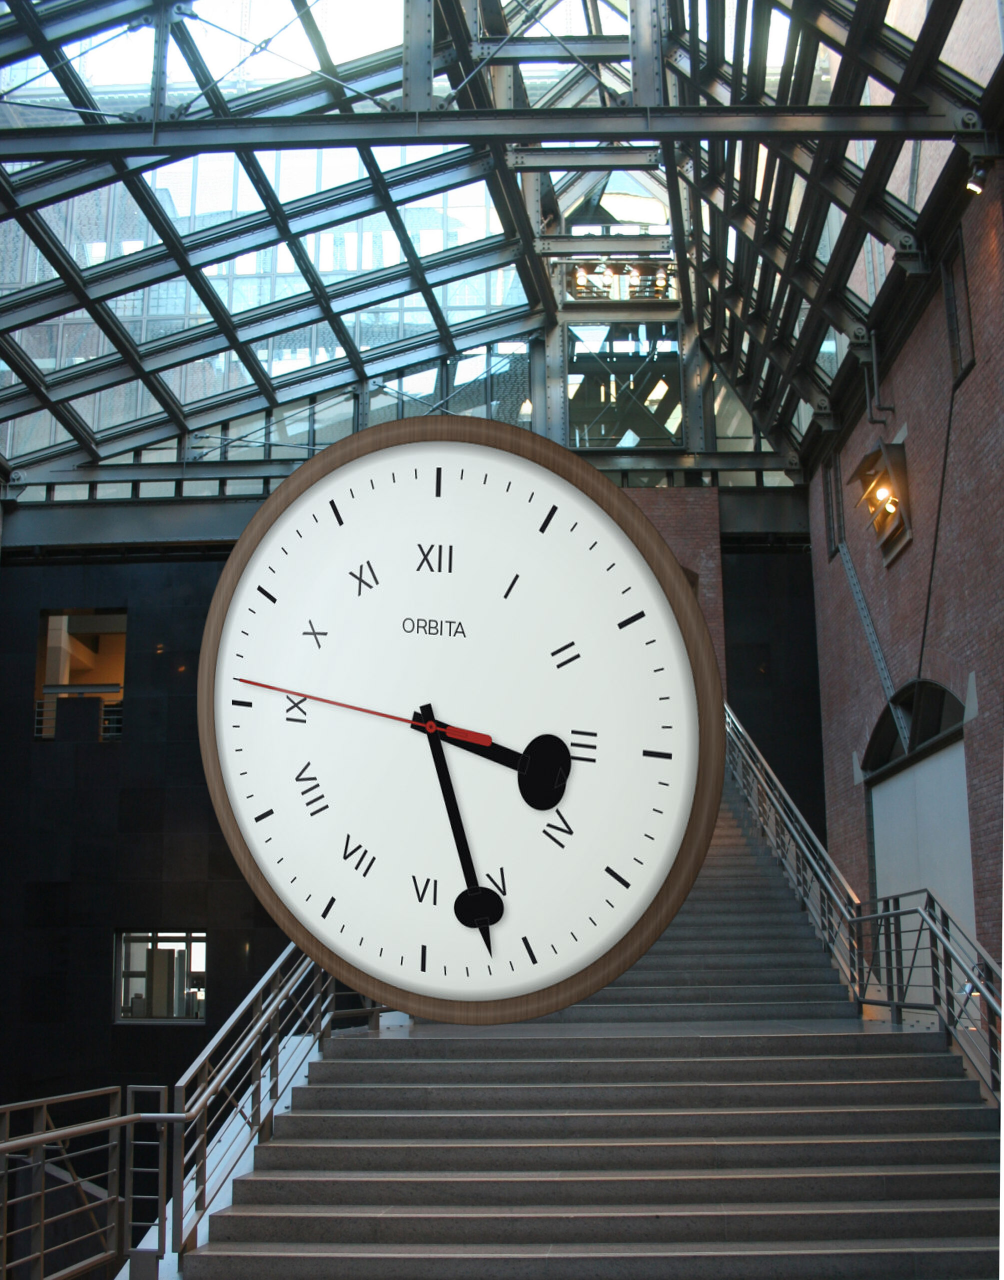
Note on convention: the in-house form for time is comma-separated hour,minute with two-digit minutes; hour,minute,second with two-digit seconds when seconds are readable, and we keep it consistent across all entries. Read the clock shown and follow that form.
3,26,46
